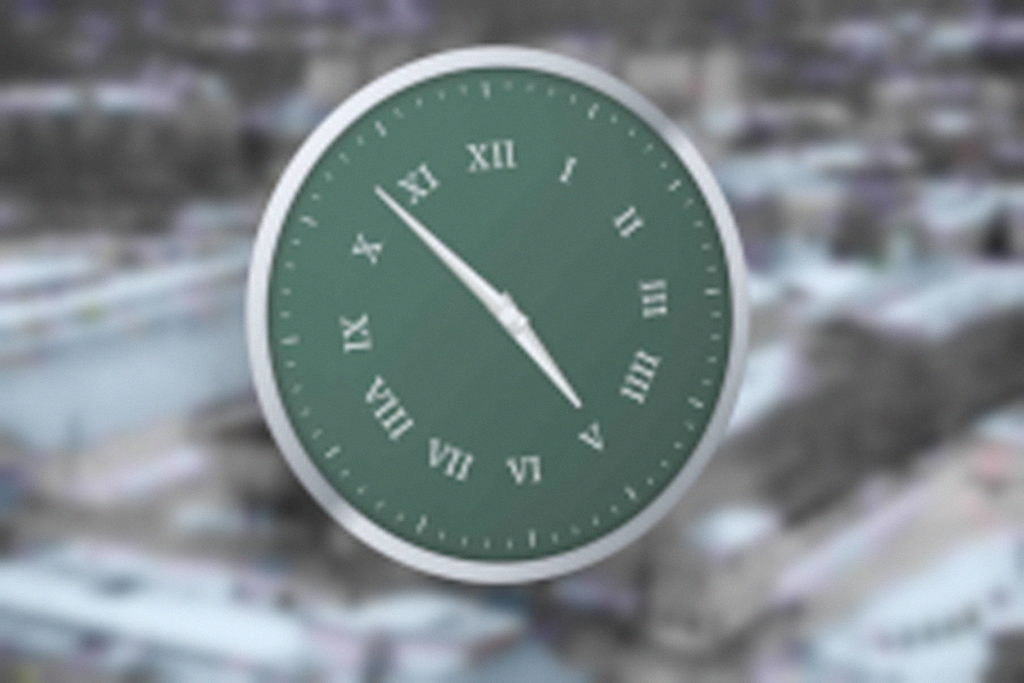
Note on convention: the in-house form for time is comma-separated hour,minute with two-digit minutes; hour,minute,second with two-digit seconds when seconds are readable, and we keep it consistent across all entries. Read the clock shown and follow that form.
4,53
